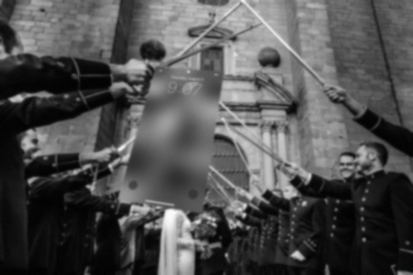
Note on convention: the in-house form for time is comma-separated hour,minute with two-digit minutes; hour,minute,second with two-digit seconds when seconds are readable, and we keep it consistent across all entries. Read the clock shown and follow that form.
9,07
